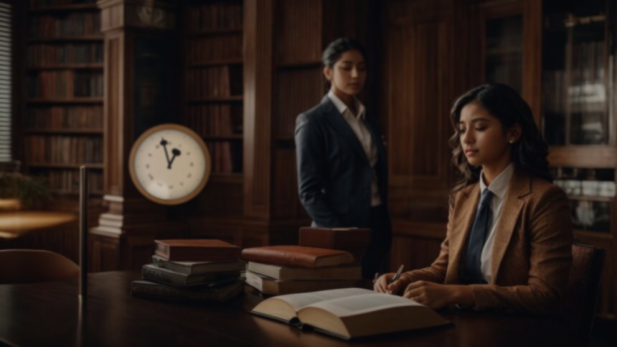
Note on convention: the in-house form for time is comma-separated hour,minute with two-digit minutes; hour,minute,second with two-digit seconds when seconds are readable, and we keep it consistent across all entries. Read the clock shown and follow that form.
12,58
